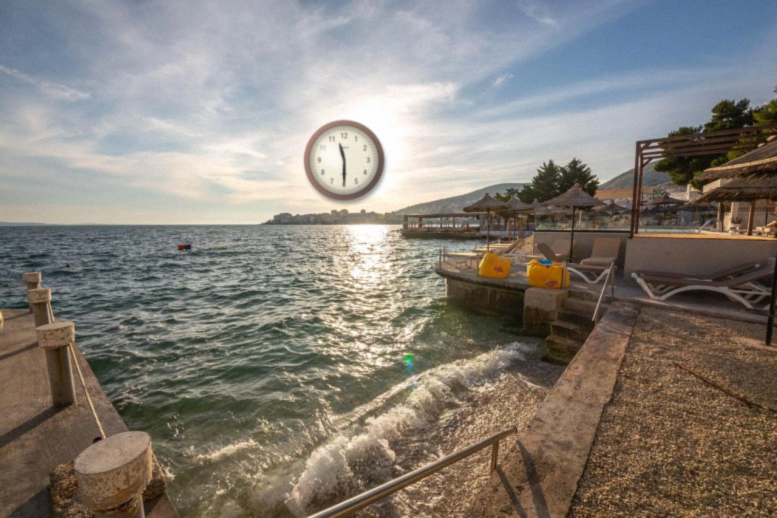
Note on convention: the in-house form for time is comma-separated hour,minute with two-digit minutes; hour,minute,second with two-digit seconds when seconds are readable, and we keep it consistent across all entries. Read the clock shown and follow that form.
11,30
